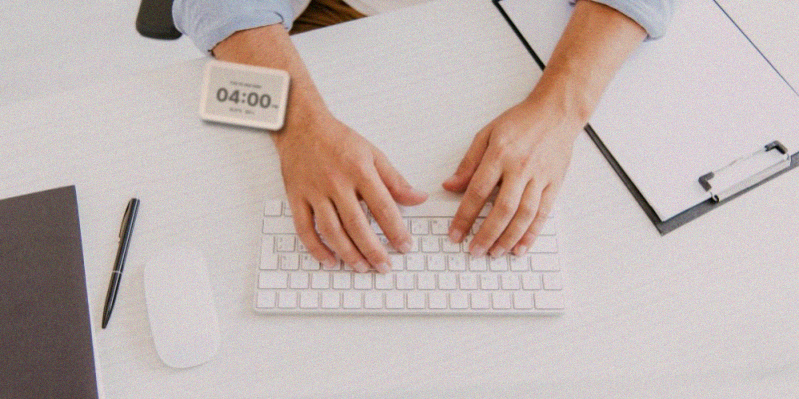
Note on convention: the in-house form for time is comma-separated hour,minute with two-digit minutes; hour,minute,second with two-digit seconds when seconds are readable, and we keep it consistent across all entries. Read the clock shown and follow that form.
4,00
